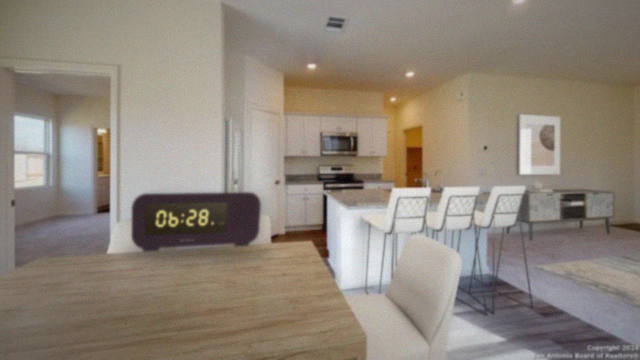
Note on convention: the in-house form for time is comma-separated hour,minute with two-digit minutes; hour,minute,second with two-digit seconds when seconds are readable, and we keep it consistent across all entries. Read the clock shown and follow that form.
6,28
